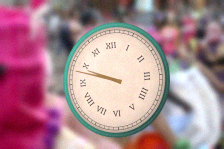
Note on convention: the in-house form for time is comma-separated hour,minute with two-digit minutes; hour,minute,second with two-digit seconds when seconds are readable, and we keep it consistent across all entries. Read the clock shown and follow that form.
9,48
